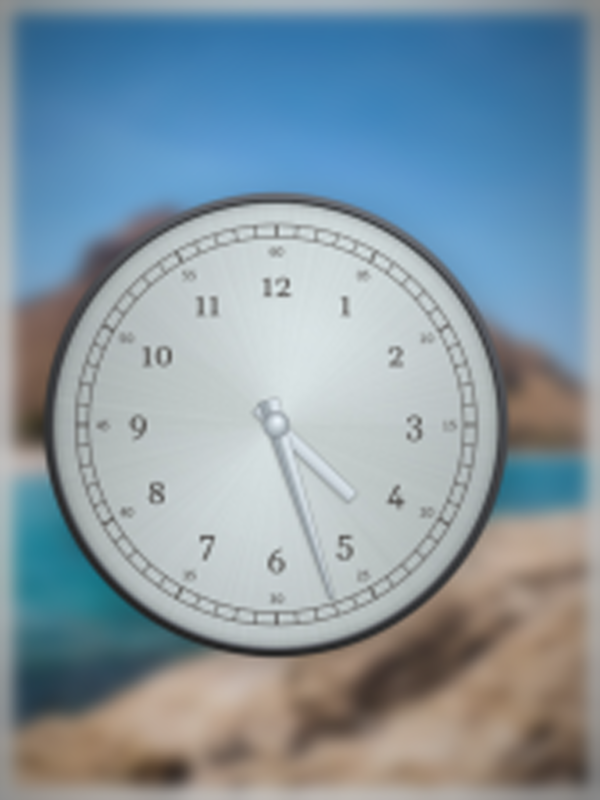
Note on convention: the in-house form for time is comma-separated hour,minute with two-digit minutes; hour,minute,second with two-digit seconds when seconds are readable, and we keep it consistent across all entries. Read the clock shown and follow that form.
4,27
